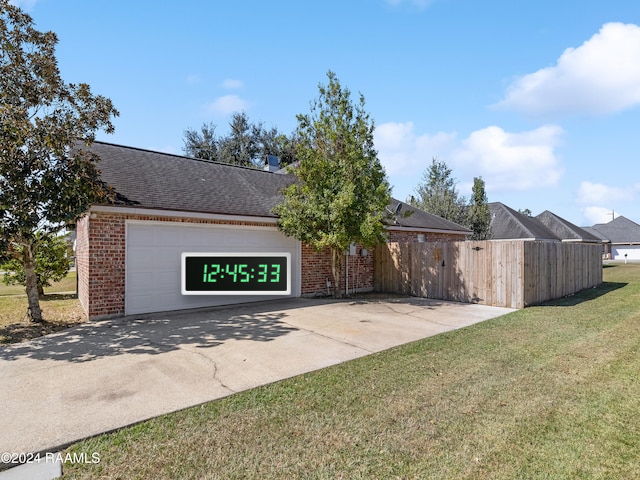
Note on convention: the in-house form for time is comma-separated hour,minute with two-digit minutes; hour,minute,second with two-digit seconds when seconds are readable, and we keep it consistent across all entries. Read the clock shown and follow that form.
12,45,33
